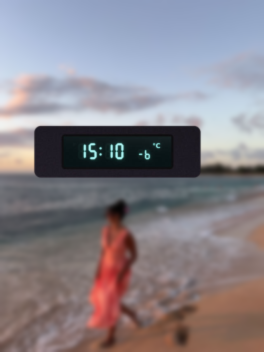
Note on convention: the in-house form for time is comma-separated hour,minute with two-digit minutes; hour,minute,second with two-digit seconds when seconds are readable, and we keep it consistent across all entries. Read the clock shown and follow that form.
15,10
